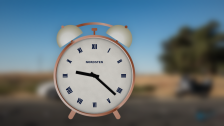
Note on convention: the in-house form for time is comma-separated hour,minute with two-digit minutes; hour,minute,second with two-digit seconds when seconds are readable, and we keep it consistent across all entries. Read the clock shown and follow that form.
9,22
